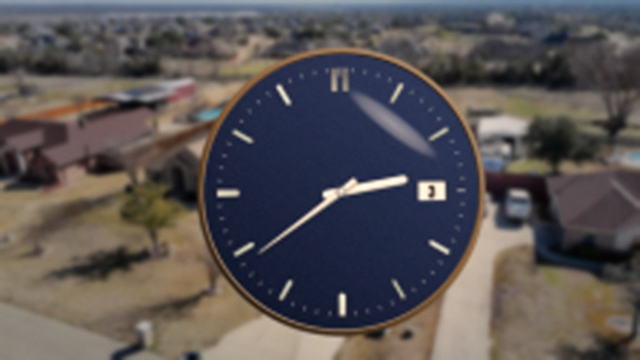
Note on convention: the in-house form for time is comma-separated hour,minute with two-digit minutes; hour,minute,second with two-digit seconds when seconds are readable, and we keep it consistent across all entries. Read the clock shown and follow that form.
2,39
